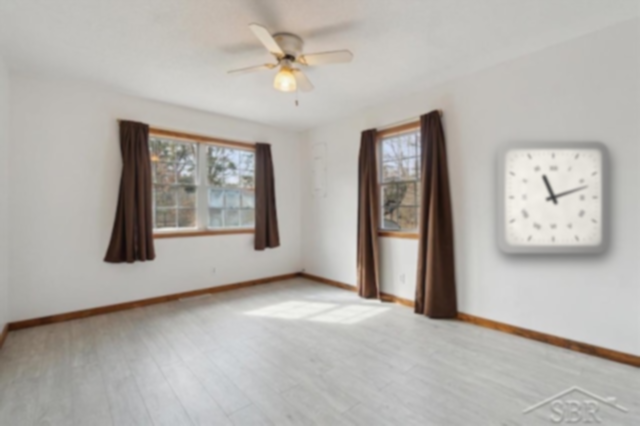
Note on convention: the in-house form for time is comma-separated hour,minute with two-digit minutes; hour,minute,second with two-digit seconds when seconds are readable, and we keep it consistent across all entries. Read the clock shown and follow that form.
11,12
